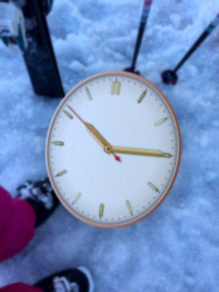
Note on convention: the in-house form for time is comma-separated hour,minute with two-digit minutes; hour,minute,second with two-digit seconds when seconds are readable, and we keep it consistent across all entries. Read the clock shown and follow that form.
10,14,51
